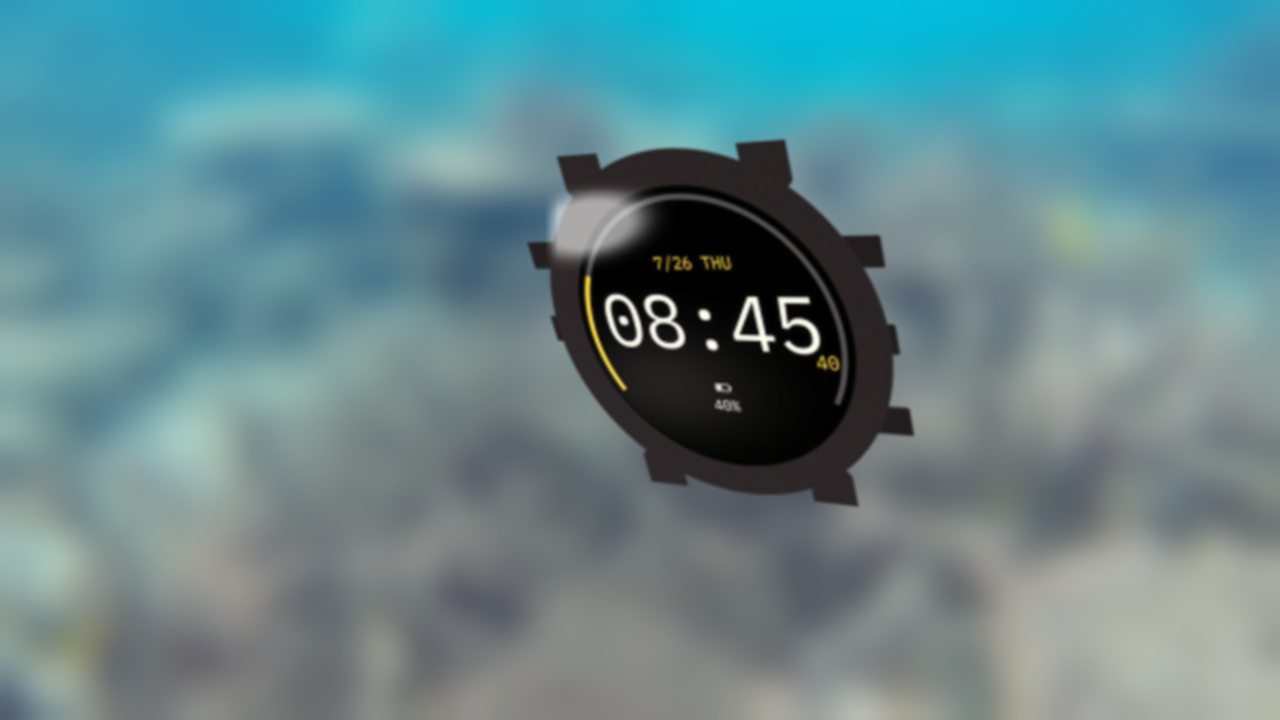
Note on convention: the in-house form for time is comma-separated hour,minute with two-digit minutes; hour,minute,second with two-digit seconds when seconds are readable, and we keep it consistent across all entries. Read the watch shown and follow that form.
8,45
